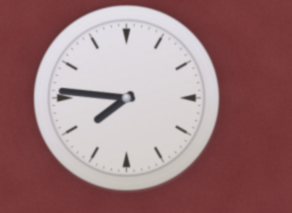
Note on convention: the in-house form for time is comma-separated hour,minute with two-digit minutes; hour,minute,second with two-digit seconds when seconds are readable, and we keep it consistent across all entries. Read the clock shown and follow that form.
7,46
